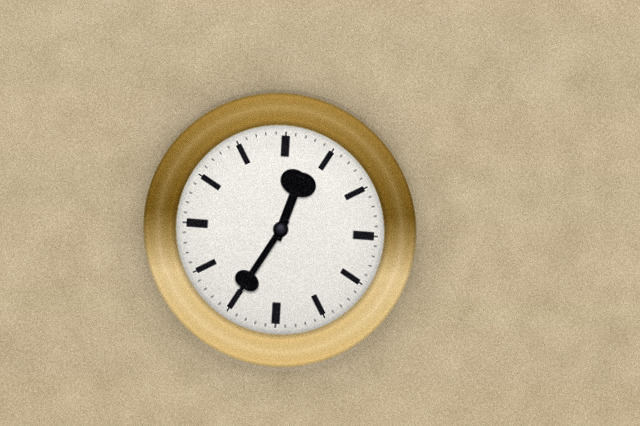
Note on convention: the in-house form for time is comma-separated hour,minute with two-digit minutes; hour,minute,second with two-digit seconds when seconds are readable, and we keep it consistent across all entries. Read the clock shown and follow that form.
12,35
